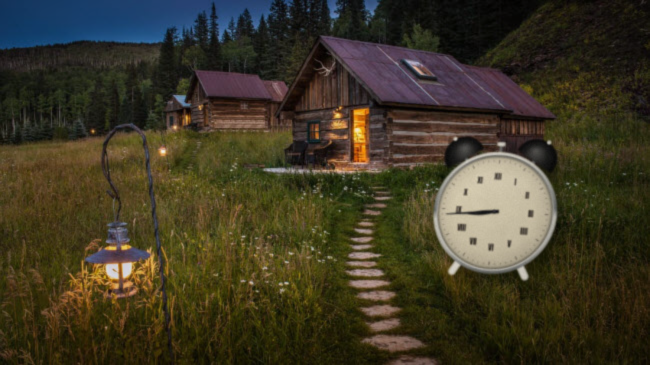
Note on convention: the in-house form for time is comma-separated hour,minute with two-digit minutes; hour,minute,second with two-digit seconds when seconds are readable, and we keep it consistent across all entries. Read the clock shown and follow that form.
8,44
